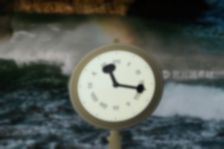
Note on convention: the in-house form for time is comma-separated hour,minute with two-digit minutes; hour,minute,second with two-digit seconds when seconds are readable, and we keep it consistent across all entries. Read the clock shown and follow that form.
11,17
